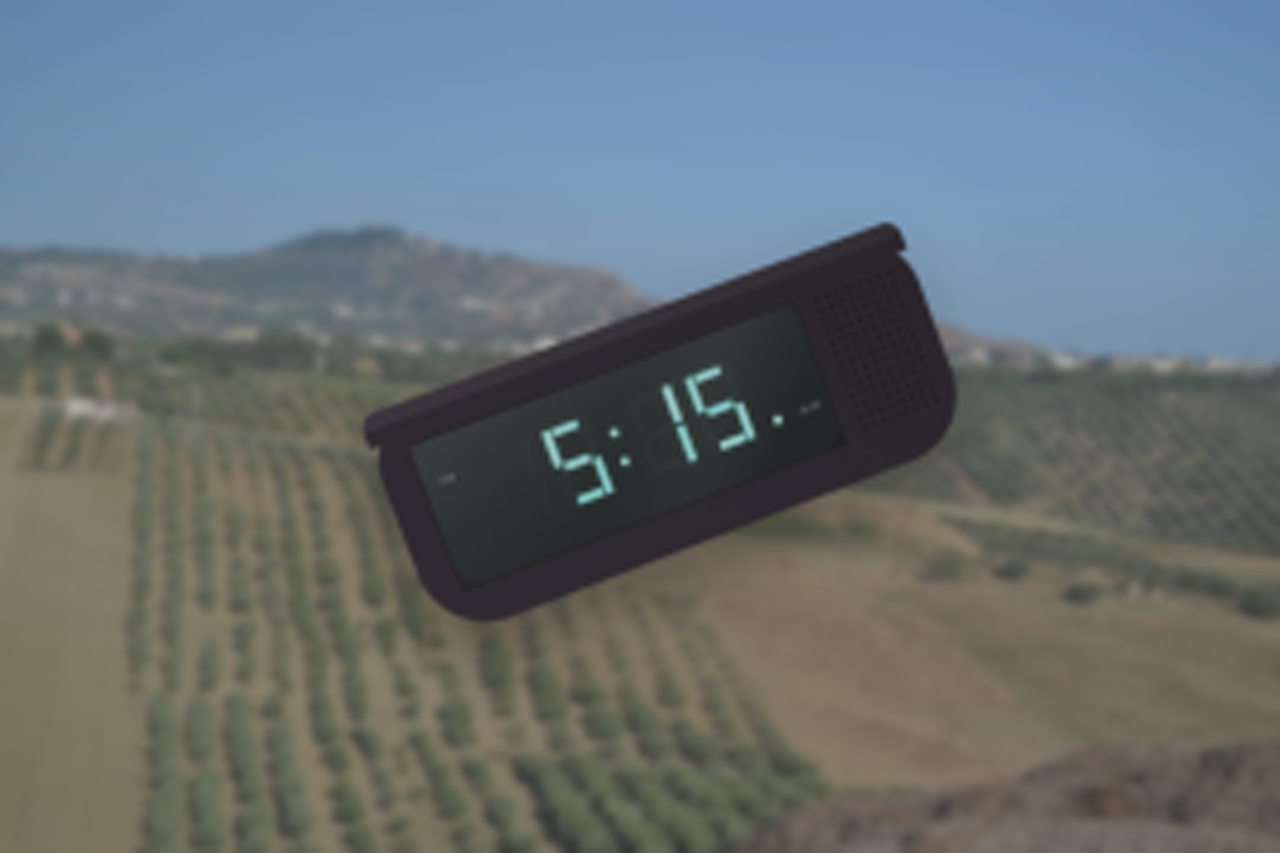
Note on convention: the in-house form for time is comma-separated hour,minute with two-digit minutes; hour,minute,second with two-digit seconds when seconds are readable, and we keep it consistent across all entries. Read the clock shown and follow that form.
5,15
